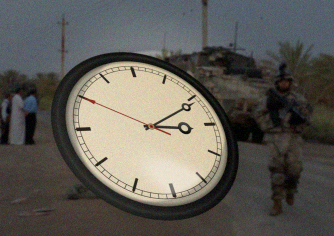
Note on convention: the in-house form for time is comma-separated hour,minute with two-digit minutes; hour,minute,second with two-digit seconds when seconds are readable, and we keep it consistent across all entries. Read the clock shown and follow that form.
3,10,50
